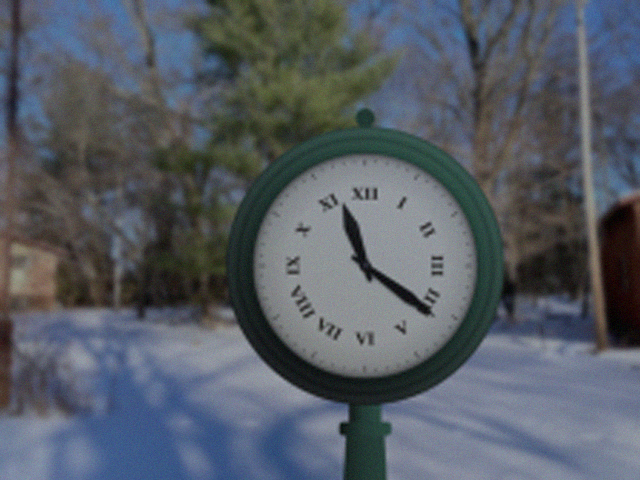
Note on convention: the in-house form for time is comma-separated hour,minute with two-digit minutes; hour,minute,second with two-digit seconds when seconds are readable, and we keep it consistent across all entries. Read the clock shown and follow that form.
11,21
